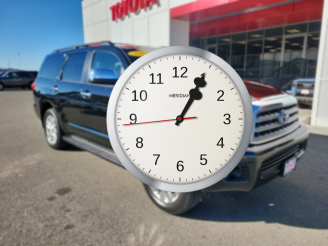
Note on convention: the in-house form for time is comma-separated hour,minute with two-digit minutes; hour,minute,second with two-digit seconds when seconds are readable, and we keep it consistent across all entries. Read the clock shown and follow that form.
1,04,44
